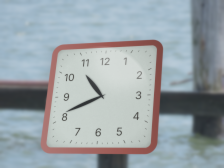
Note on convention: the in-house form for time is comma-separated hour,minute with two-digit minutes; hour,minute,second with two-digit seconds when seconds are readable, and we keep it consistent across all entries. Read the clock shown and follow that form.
10,41
